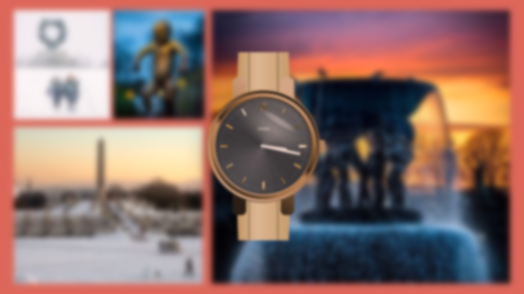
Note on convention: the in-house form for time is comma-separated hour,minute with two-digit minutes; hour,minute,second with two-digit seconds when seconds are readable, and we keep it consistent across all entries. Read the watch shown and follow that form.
3,17
